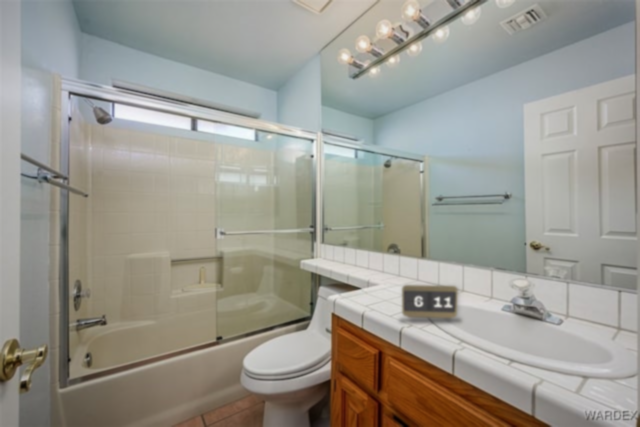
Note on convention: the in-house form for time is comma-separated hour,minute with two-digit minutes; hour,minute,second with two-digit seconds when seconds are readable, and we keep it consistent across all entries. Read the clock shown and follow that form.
6,11
